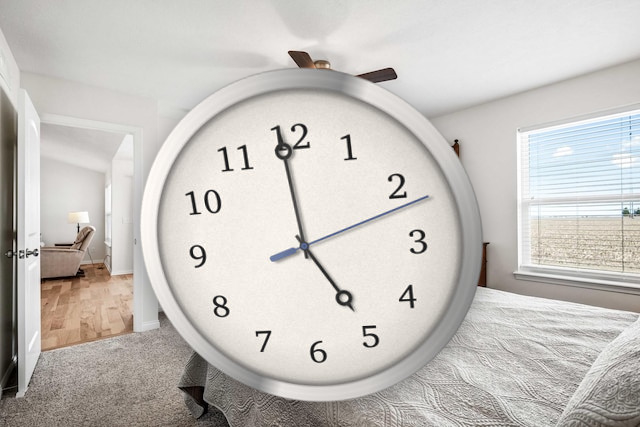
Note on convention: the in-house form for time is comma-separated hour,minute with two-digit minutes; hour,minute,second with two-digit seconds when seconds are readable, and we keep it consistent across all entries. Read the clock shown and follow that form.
4,59,12
